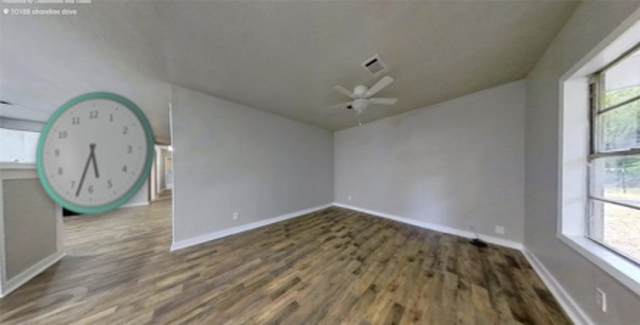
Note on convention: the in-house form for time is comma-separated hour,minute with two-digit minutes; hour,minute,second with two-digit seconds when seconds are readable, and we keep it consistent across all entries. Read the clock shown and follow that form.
5,33
